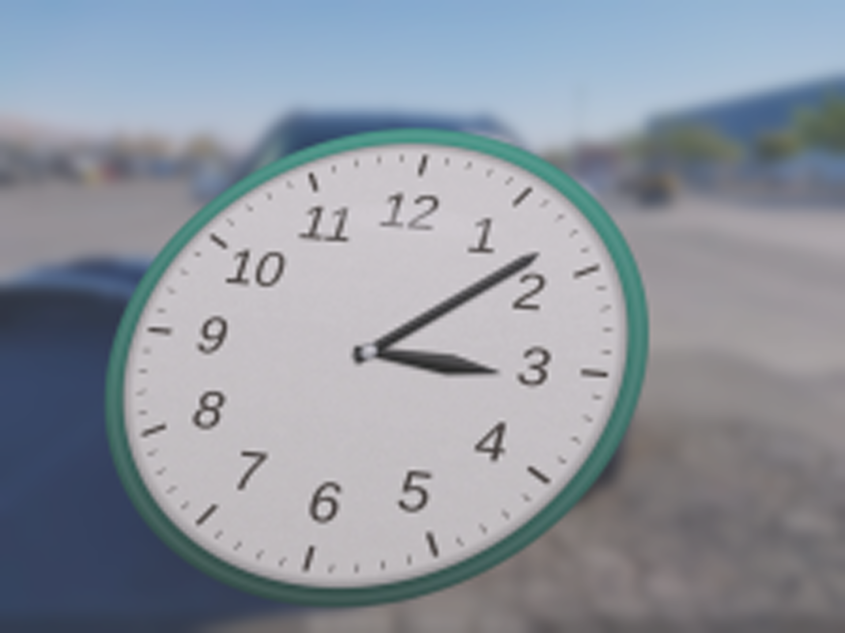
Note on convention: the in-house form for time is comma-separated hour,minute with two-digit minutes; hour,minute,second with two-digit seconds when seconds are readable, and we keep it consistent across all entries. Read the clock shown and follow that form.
3,08
